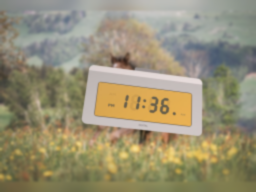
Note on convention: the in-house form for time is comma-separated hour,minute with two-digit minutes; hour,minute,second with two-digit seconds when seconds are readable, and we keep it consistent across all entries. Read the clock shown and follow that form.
11,36
